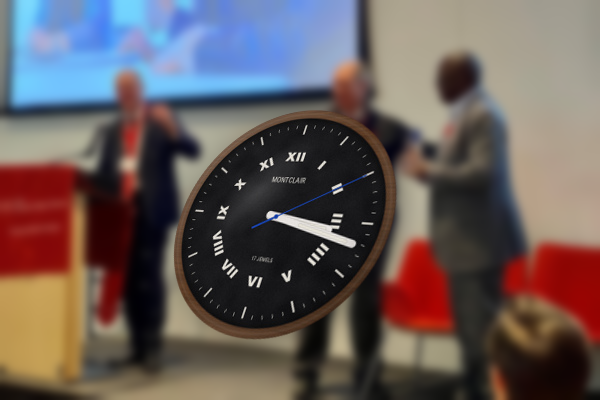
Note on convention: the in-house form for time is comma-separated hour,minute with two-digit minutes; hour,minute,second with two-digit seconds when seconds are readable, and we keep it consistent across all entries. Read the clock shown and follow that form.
3,17,10
